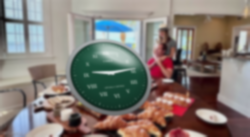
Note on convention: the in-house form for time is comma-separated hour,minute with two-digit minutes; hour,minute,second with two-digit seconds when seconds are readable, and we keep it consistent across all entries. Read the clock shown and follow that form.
9,14
